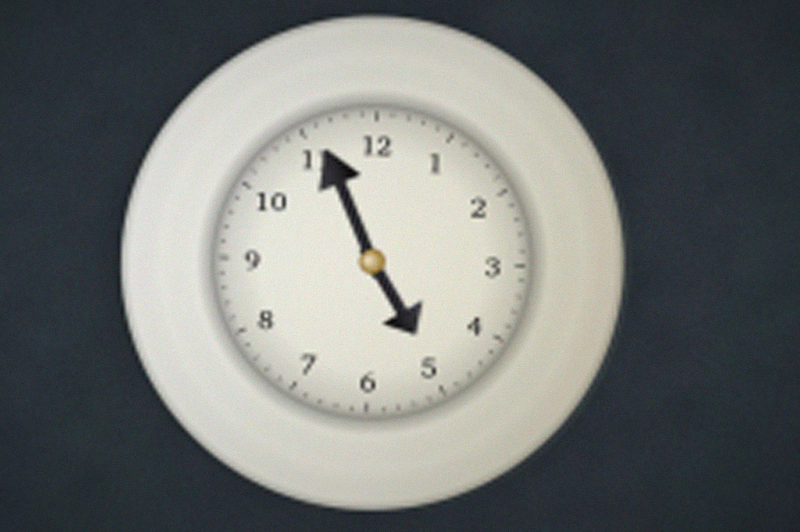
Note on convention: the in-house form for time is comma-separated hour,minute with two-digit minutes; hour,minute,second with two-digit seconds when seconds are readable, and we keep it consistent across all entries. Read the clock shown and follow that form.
4,56
